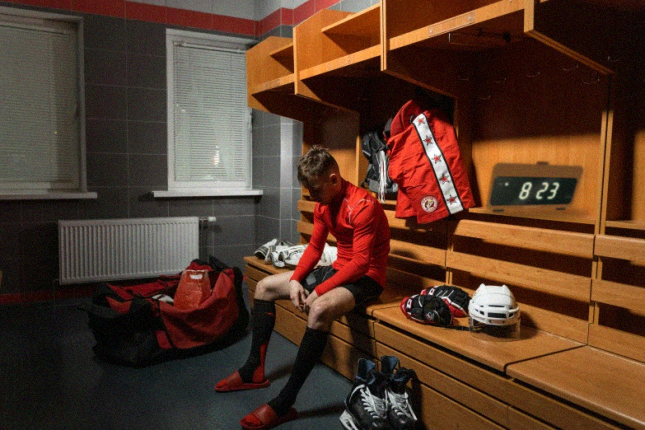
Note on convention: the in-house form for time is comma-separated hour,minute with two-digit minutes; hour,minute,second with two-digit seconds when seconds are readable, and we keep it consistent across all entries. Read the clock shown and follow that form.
8,23
